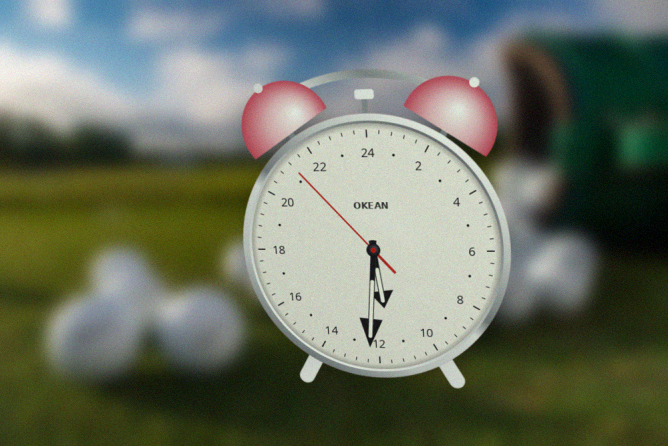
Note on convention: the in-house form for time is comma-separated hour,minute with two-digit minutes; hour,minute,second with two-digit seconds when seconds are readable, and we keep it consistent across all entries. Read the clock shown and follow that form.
11,30,53
